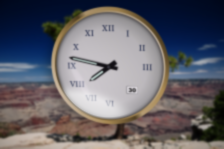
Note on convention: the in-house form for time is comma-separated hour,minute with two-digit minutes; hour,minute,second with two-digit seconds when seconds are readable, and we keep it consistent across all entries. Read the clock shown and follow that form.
7,47
